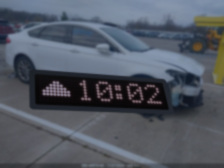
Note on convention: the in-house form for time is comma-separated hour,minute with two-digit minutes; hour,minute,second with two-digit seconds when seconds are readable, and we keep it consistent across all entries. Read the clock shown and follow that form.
10,02
